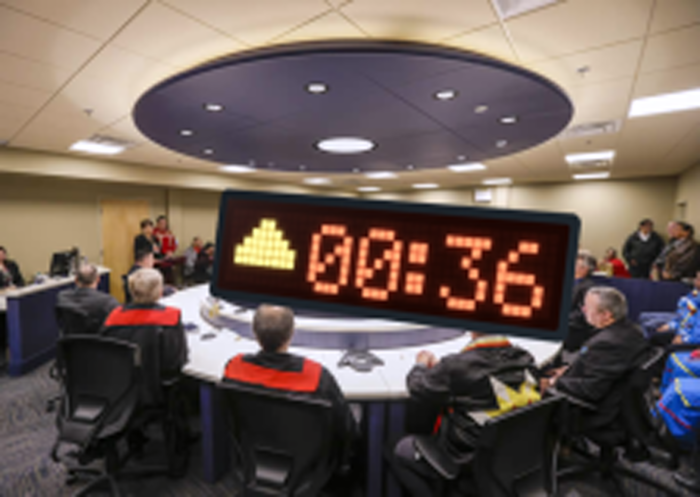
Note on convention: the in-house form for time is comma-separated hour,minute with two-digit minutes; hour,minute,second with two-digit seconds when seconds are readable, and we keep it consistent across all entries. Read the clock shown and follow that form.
0,36
